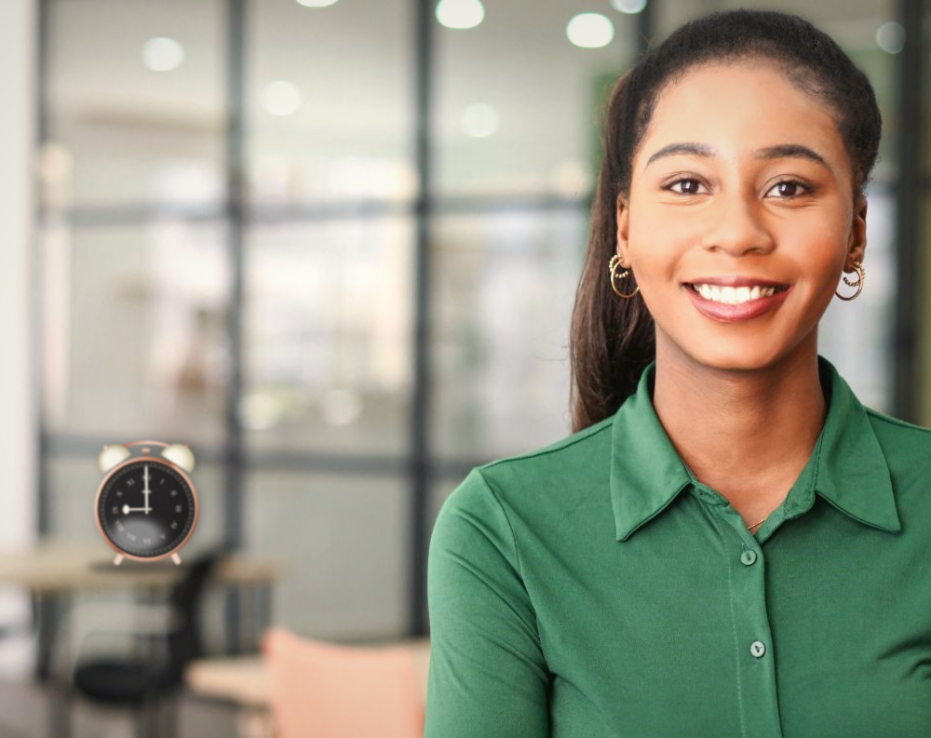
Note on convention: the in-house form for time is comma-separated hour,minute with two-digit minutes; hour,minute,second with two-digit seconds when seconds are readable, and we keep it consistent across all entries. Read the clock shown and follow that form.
9,00
